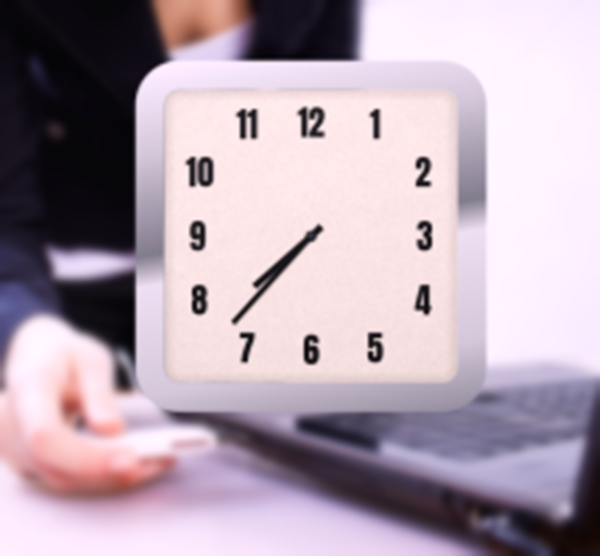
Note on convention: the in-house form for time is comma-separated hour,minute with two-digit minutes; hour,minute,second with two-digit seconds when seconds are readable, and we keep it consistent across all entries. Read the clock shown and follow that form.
7,37
